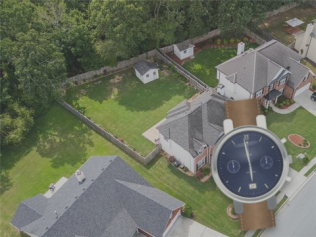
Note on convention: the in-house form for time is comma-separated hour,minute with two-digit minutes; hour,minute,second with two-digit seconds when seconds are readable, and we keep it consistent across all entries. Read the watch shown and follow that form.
5,59
